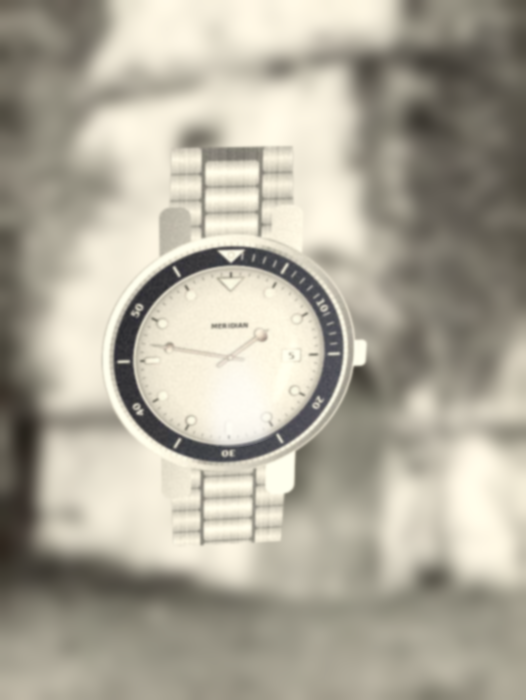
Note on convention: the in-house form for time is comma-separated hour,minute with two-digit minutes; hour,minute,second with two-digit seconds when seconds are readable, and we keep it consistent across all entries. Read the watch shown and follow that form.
1,47
